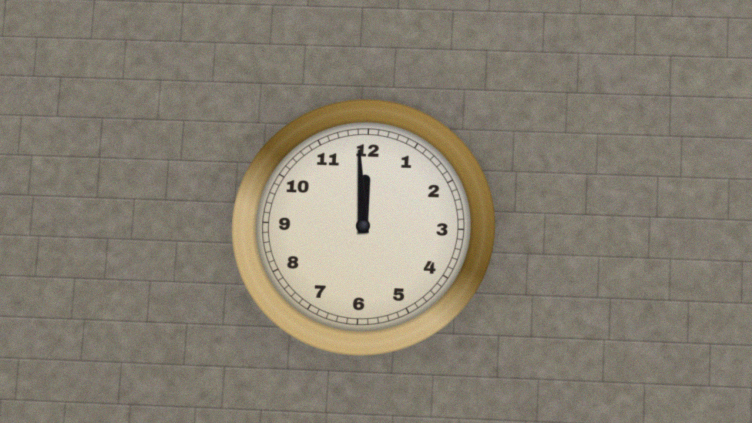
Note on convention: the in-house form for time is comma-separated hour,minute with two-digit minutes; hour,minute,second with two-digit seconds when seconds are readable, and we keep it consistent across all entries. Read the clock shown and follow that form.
11,59
